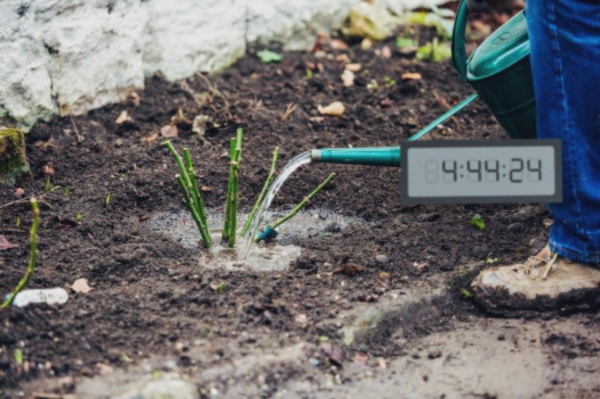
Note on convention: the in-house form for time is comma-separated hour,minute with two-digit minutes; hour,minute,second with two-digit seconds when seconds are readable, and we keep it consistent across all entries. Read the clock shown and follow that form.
4,44,24
